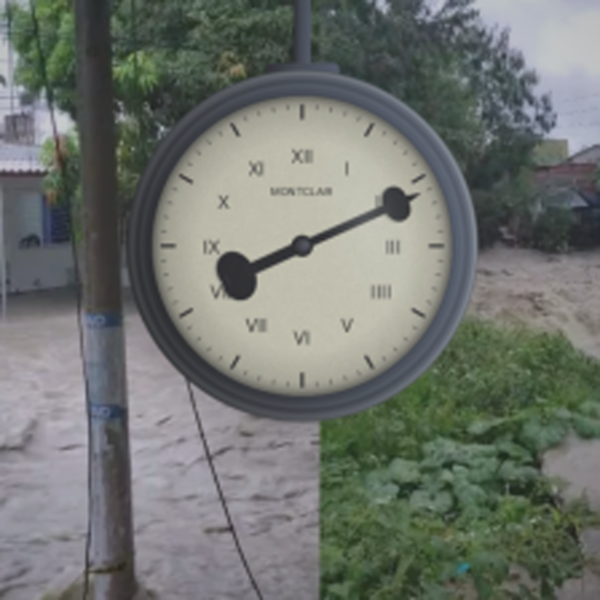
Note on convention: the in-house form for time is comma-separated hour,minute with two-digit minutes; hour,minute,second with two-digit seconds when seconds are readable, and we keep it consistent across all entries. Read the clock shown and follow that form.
8,11
